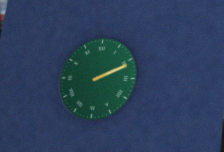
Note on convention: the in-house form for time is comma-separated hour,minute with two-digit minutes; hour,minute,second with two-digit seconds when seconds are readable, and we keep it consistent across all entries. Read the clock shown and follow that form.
2,11
